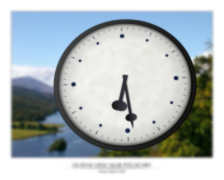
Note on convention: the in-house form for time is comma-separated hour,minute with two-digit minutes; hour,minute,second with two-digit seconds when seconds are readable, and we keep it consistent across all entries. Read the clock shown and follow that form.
6,29
